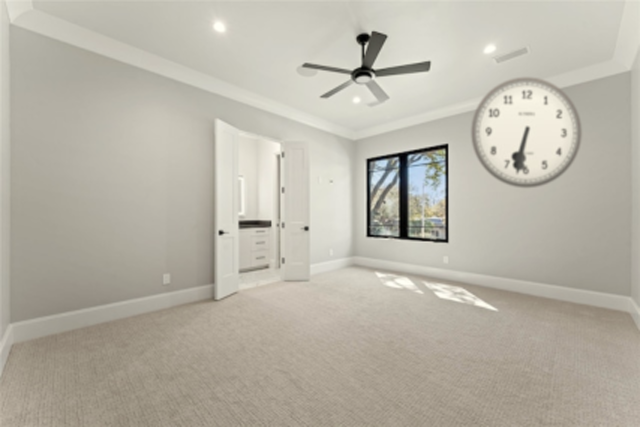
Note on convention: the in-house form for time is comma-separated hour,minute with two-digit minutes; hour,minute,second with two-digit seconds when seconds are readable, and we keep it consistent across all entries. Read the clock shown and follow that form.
6,32
